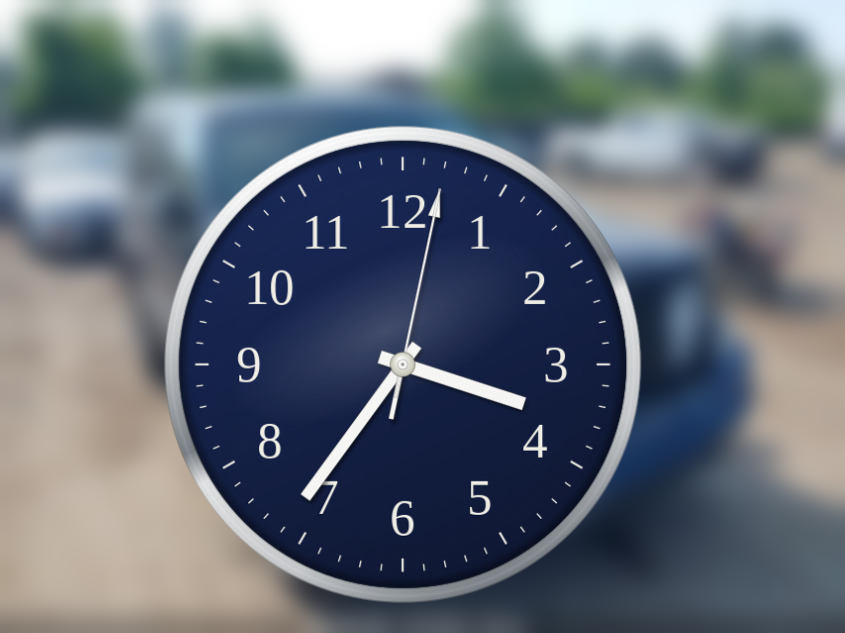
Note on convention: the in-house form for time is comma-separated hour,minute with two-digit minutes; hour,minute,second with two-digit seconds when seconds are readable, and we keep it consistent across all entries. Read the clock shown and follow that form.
3,36,02
